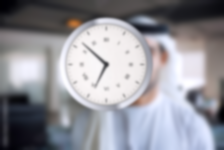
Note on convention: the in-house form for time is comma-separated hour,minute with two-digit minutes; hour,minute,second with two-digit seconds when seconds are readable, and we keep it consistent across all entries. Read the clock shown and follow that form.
6,52
